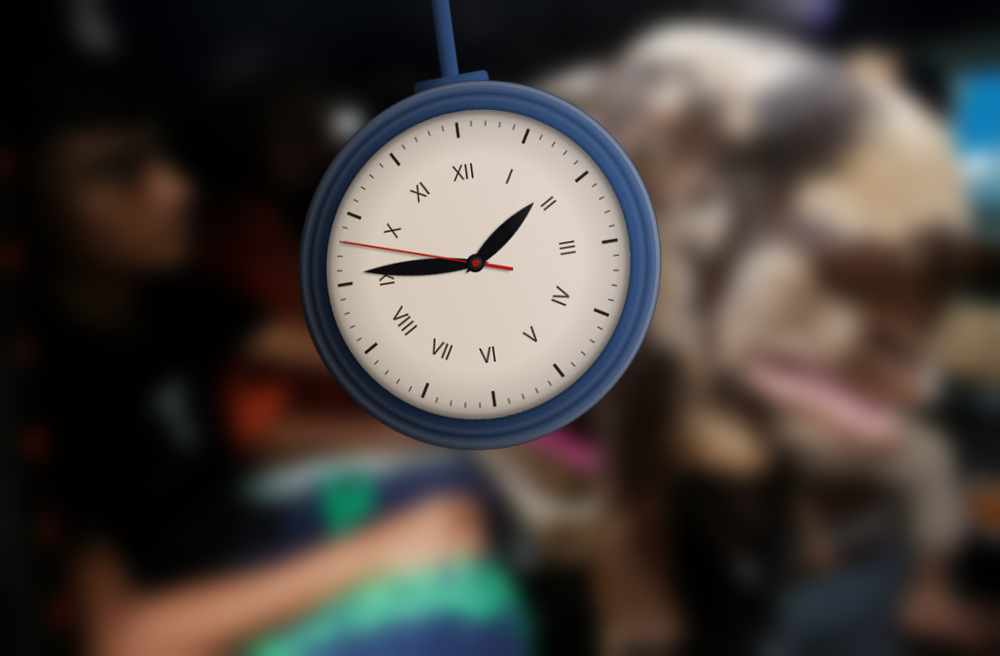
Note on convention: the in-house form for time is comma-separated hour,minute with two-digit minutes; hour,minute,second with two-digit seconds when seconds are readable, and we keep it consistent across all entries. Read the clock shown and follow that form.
1,45,48
